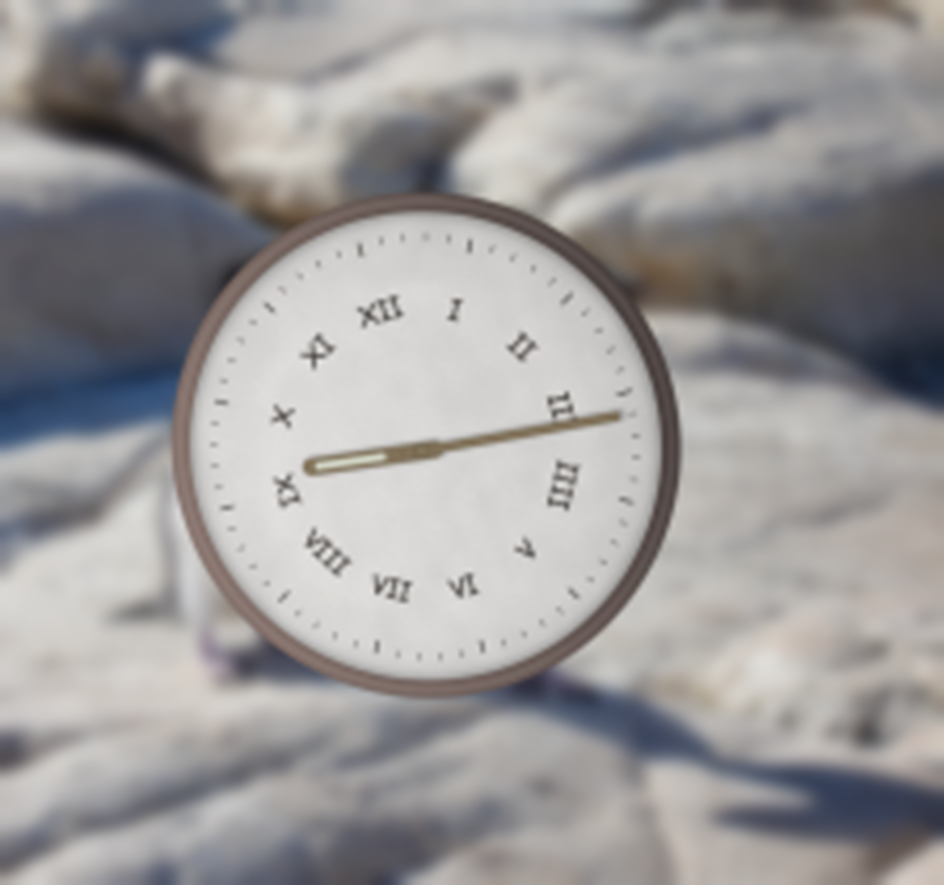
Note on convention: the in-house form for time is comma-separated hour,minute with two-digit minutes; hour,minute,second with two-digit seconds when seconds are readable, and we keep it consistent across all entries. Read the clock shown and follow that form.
9,16
